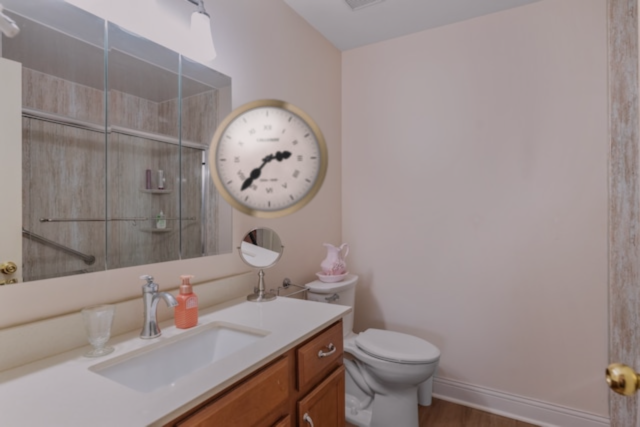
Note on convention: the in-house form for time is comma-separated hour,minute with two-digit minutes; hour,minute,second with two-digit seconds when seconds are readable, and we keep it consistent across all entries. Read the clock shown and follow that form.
2,37
